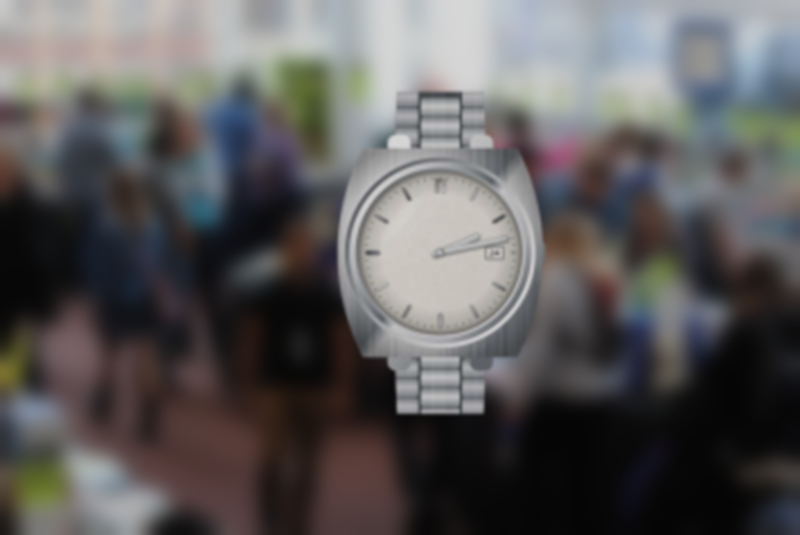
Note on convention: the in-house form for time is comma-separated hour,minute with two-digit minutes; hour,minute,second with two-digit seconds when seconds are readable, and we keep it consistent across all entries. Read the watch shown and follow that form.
2,13
